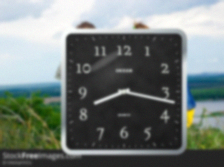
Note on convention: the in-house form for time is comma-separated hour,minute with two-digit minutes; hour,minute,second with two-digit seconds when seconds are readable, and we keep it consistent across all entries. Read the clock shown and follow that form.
8,17
